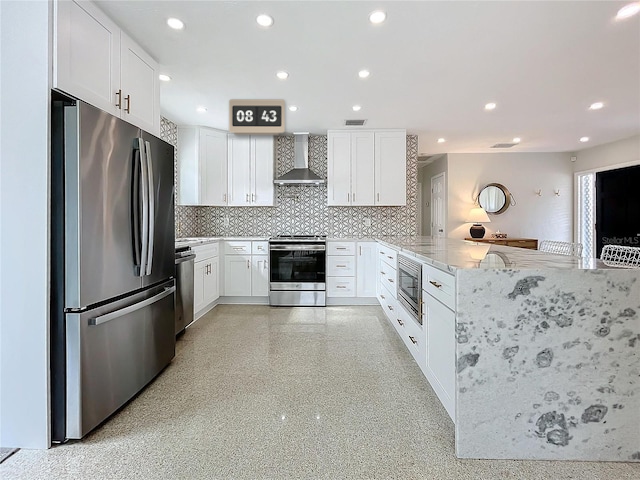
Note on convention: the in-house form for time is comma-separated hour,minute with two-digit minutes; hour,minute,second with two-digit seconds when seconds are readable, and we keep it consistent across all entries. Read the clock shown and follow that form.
8,43
